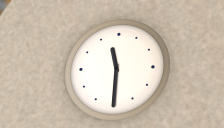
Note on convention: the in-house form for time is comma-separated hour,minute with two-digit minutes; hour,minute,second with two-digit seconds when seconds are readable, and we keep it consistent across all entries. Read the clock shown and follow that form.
11,30
